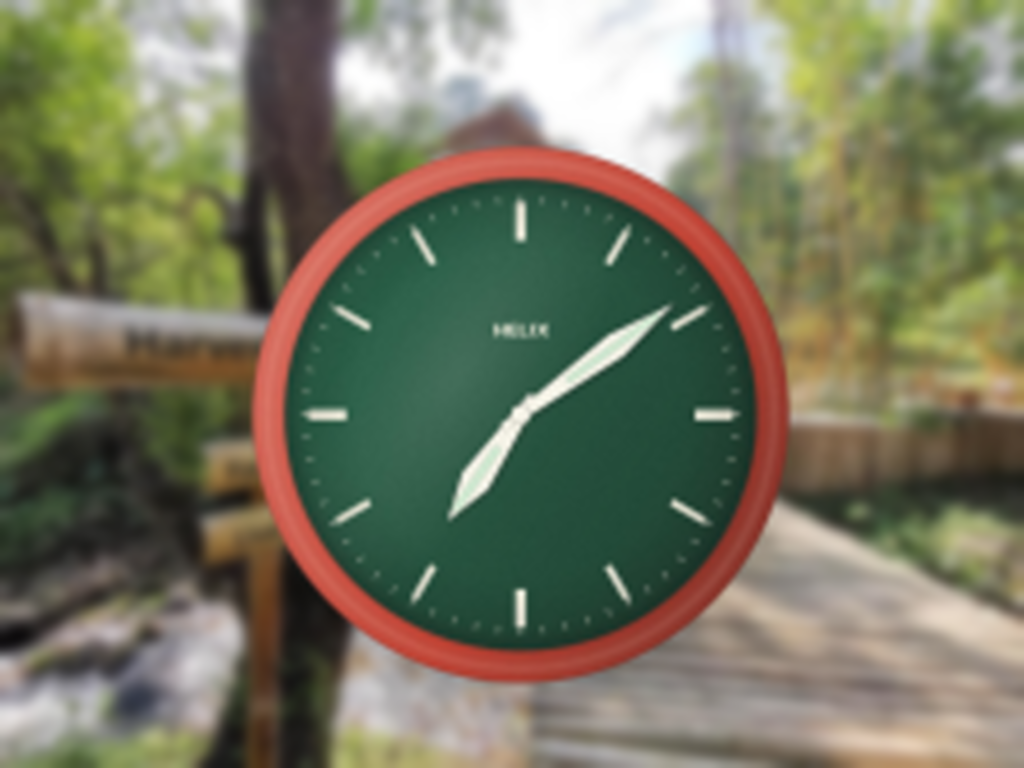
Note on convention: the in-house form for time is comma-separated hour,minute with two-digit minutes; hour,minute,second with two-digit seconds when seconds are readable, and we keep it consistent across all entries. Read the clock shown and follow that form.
7,09
